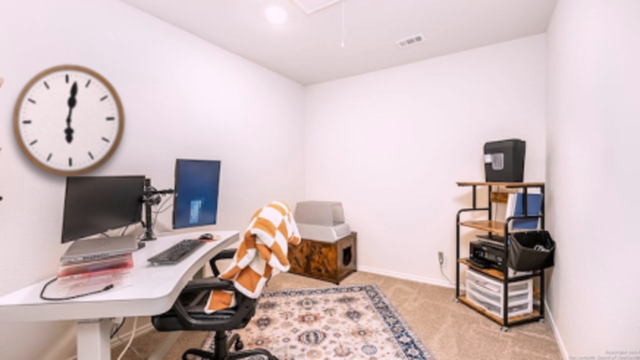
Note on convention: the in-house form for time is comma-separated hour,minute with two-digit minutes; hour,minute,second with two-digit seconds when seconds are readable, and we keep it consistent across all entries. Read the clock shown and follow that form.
6,02
